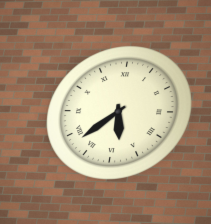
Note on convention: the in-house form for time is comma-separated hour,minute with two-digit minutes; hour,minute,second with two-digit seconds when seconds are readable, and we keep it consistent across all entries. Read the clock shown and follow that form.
5,38
